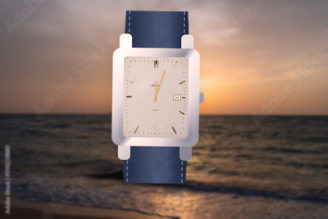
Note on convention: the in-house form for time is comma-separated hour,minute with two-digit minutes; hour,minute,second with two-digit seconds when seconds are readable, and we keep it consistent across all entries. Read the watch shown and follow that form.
12,03
